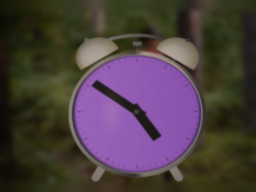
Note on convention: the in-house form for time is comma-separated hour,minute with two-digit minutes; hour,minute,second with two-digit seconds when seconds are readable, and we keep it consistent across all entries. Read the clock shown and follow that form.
4,51
